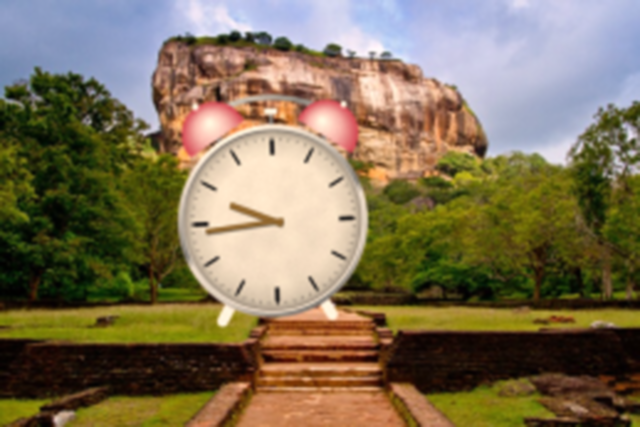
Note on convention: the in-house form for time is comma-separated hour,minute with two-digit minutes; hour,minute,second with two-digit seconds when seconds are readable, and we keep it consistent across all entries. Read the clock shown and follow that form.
9,44
